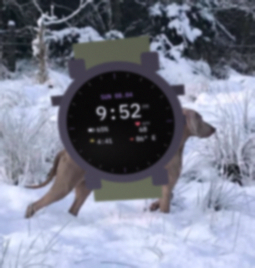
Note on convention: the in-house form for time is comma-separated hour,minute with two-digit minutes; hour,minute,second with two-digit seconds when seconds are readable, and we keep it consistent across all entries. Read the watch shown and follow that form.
9,52
